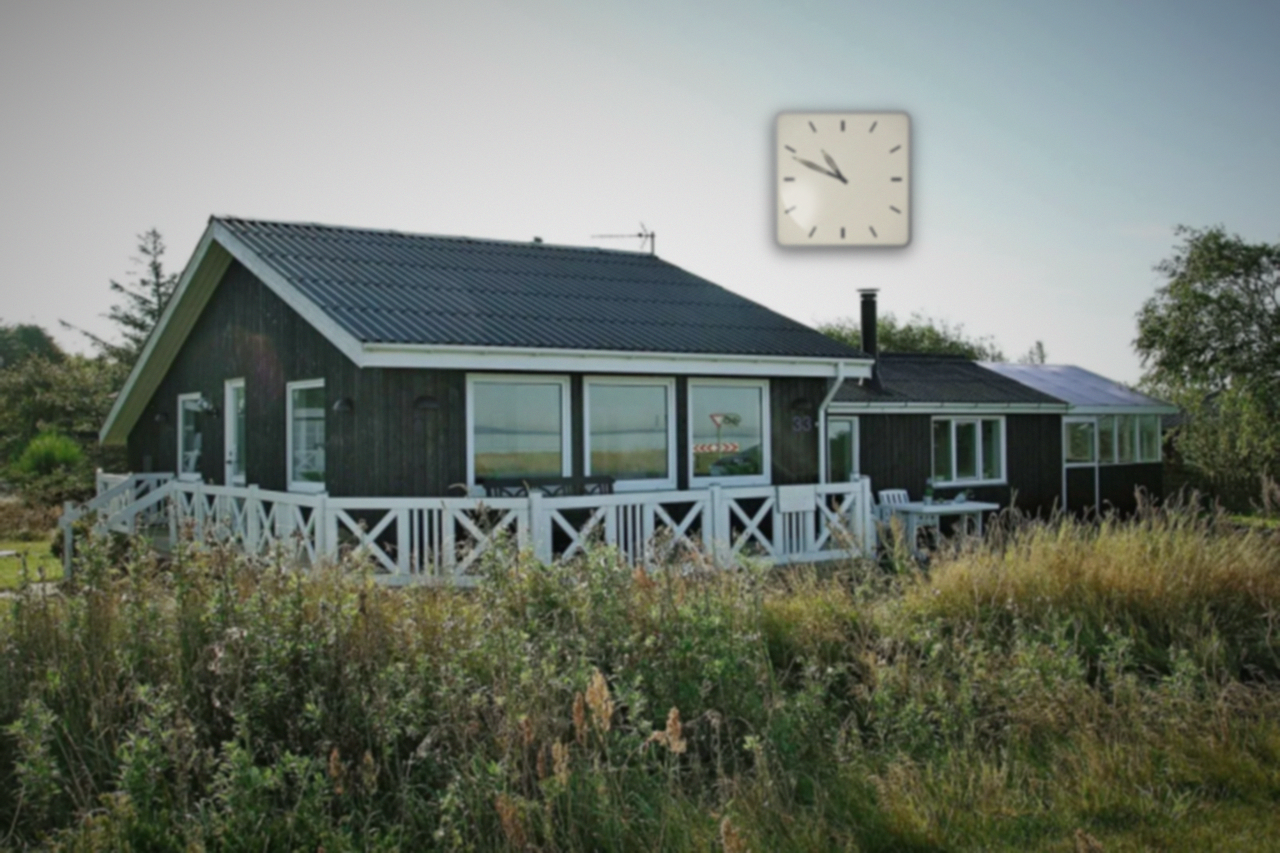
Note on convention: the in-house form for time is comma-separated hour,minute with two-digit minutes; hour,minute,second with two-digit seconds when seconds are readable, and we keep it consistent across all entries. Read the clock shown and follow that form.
10,49
